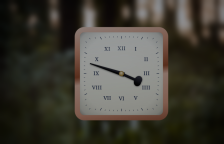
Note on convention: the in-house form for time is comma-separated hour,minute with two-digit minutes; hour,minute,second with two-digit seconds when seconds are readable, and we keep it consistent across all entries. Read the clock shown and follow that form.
3,48
